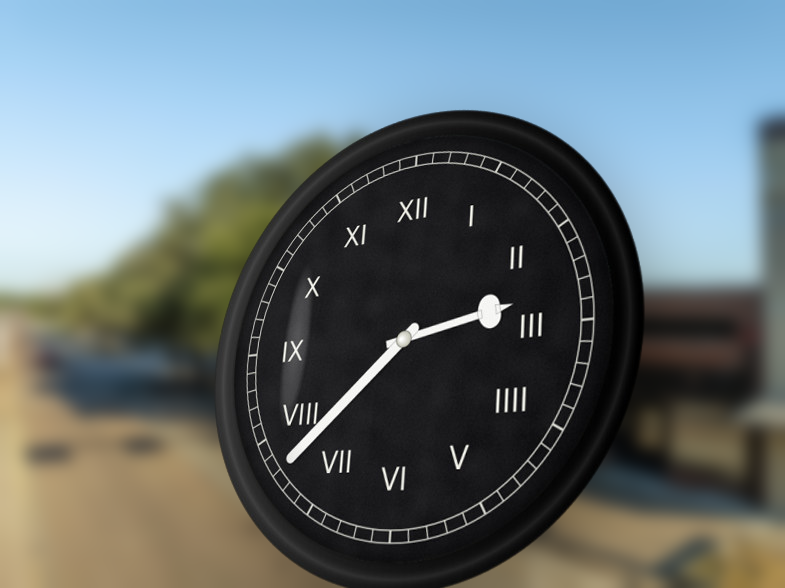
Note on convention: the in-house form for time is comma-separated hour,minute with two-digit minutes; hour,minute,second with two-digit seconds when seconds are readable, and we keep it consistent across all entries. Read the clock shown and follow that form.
2,38
